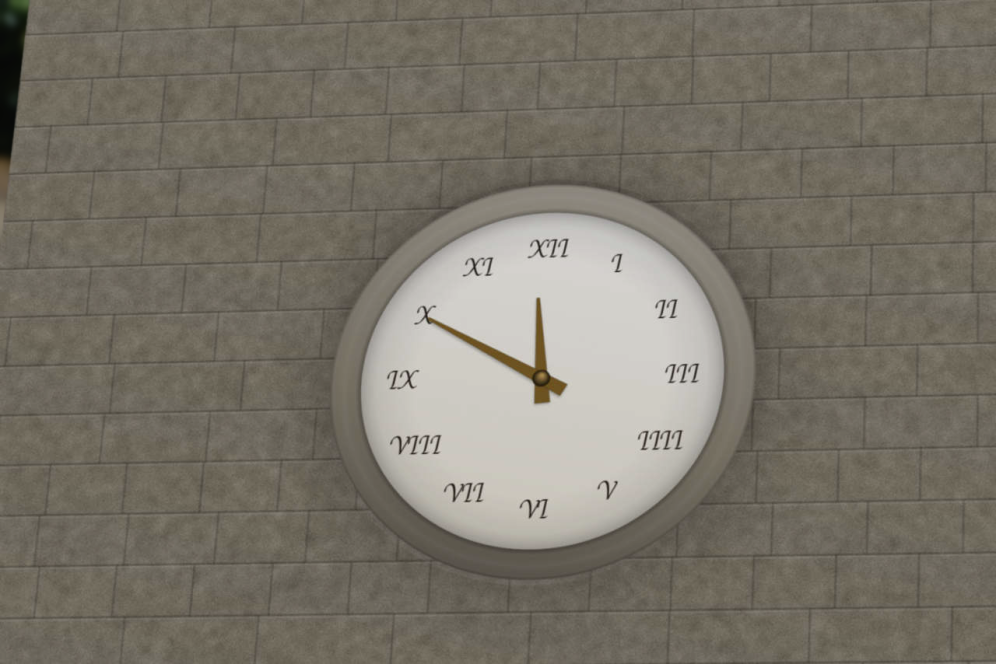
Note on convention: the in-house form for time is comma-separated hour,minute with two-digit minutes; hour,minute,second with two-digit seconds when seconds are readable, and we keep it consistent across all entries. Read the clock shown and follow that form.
11,50
